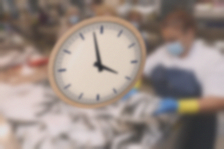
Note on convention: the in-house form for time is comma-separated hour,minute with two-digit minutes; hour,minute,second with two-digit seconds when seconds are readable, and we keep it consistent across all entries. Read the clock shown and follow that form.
3,58
